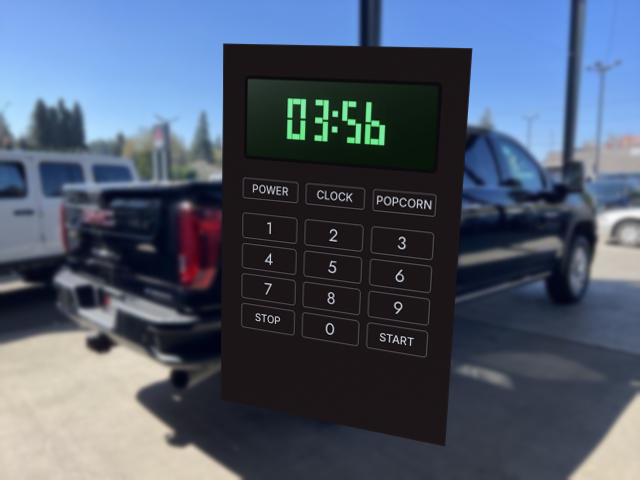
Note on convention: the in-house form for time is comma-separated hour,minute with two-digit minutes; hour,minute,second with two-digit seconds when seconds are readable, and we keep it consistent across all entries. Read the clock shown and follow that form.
3,56
